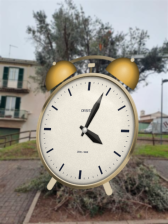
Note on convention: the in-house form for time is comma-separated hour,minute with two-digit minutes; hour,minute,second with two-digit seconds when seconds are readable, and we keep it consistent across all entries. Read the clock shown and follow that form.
4,04
